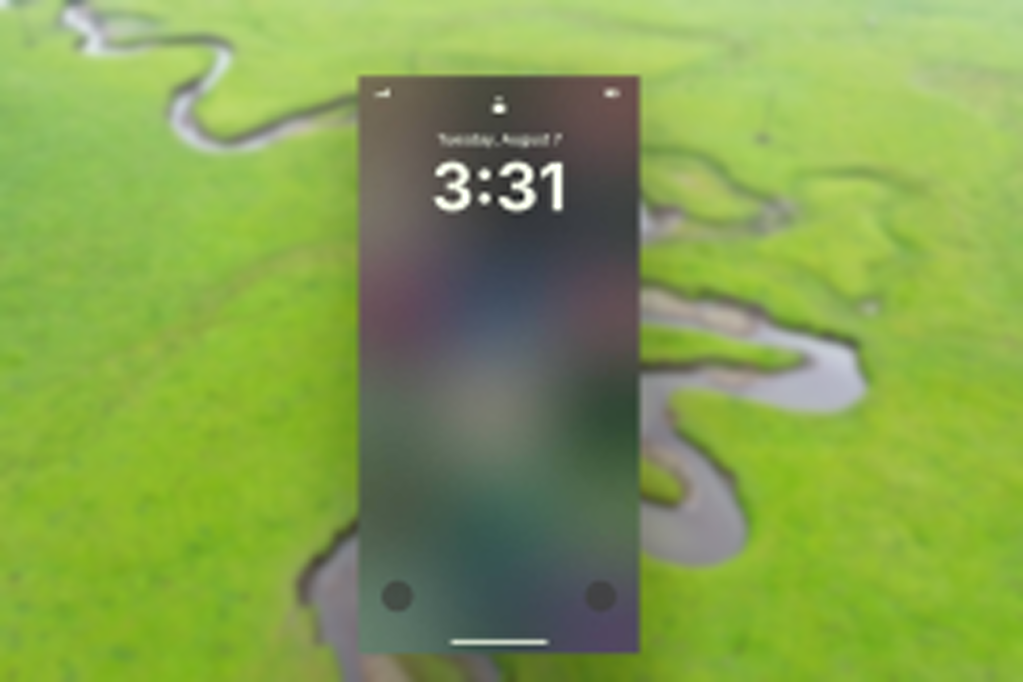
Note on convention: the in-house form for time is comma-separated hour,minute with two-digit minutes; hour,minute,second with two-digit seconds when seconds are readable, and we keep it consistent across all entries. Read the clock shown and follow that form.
3,31
